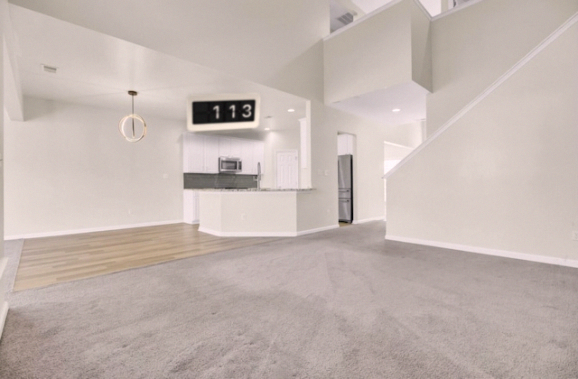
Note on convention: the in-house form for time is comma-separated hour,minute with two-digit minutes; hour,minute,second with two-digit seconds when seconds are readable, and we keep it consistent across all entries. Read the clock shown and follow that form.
1,13
